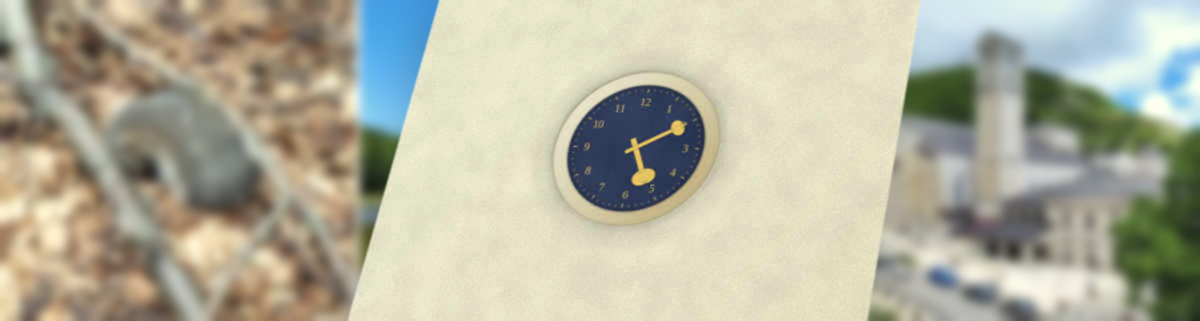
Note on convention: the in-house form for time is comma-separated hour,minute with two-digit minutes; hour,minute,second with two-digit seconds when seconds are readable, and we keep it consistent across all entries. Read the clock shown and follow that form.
5,10
